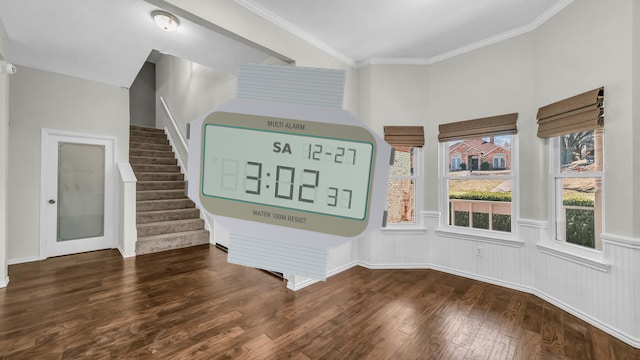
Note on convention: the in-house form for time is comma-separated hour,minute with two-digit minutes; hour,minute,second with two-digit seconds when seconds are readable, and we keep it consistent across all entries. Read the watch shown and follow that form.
3,02,37
